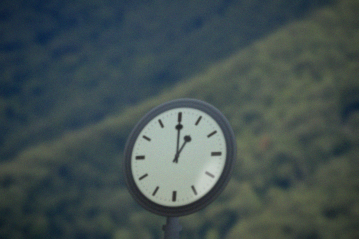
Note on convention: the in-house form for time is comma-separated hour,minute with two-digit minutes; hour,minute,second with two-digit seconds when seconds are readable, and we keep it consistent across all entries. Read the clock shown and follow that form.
1,00
